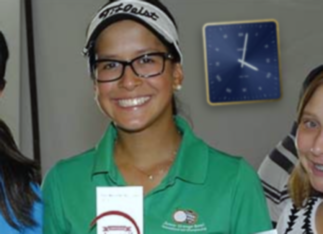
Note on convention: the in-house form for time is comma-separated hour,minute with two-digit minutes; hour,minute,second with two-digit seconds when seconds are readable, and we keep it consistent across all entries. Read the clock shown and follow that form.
4,02
